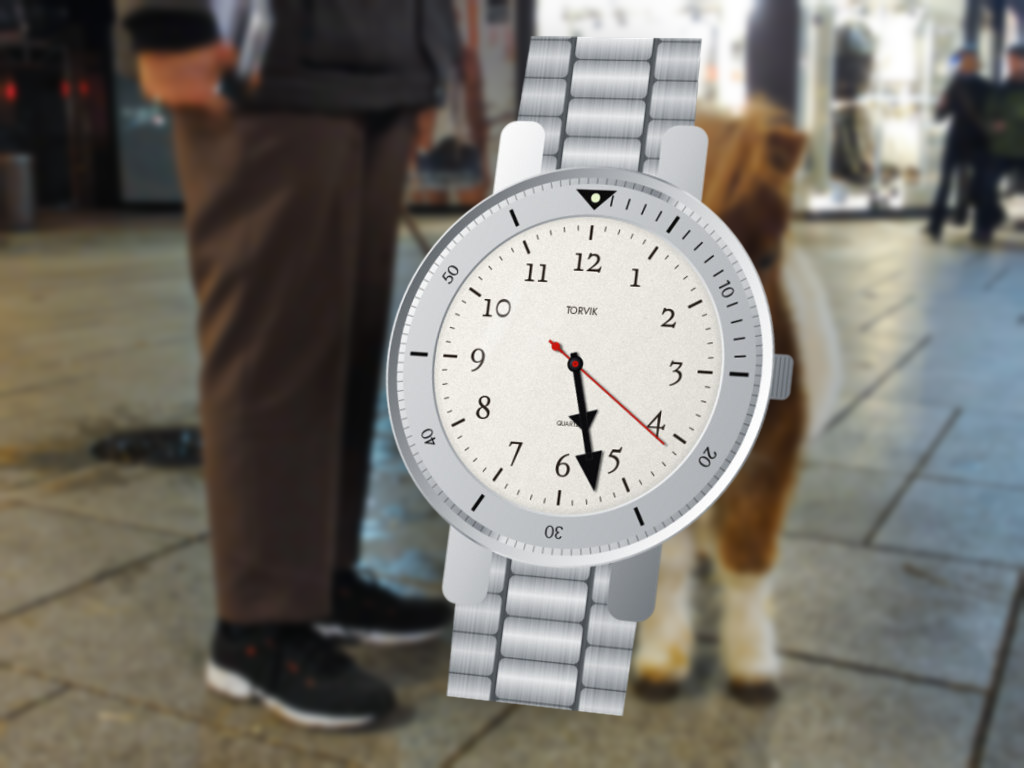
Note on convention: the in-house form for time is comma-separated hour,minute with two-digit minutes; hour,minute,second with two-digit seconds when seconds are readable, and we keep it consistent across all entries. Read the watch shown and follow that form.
5,27,21
